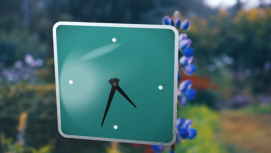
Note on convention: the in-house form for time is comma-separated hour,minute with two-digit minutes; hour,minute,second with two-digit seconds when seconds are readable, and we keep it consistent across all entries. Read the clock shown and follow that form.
4,33
